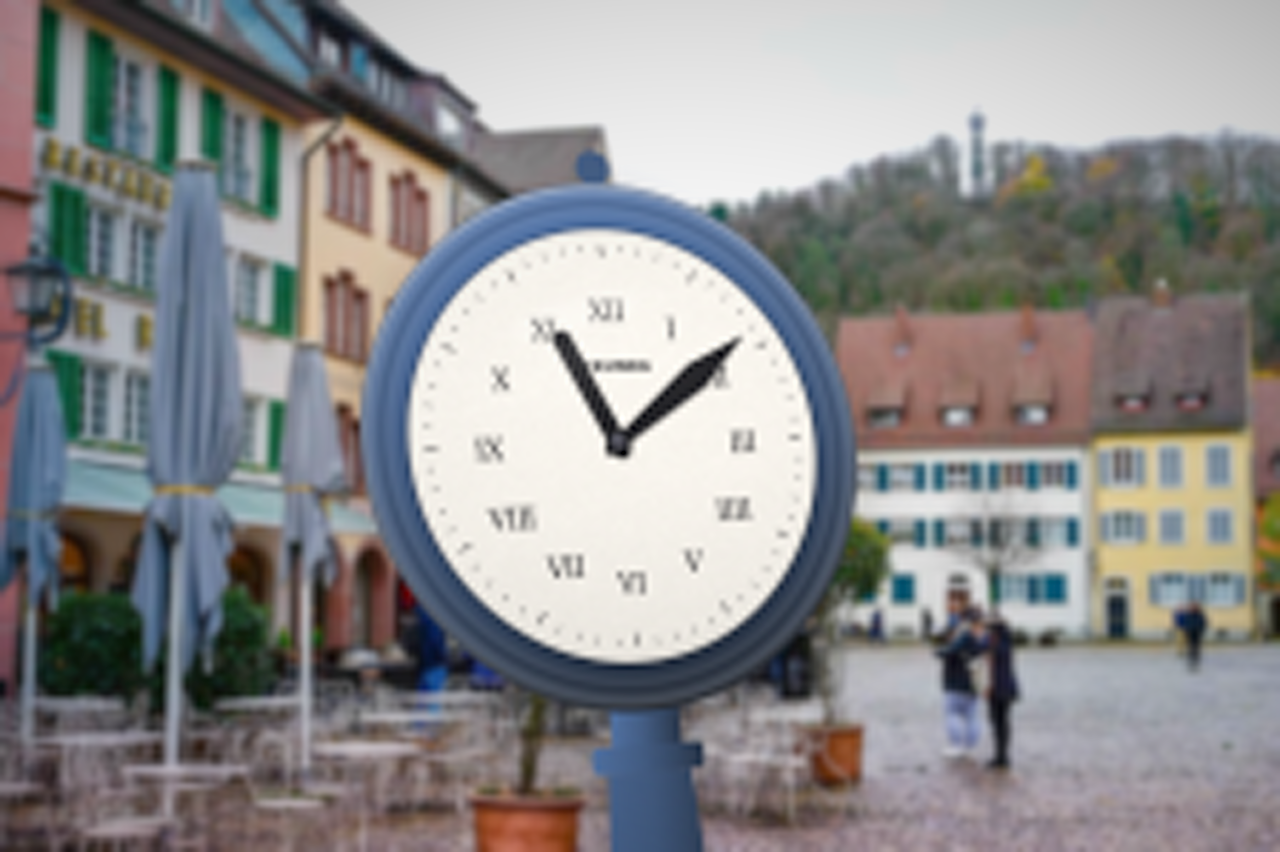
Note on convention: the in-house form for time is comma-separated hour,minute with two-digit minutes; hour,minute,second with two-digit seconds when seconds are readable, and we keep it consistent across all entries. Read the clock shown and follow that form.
11,09
